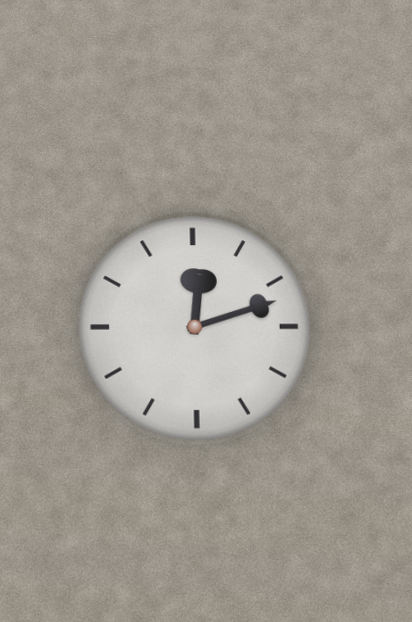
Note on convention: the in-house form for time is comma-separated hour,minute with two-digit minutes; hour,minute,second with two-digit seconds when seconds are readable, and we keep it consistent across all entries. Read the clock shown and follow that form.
12,12
